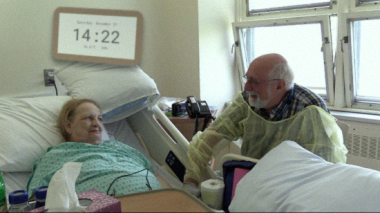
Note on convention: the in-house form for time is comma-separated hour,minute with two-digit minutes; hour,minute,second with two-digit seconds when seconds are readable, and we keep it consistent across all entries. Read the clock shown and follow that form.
14,22
